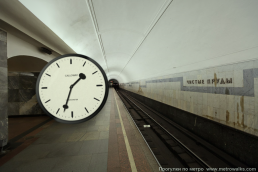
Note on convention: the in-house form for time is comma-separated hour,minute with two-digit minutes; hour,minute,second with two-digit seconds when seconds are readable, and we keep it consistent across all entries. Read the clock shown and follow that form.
1,33
